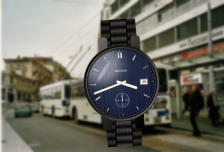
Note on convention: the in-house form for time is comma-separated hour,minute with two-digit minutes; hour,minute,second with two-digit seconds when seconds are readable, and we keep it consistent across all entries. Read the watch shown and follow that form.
3,42
